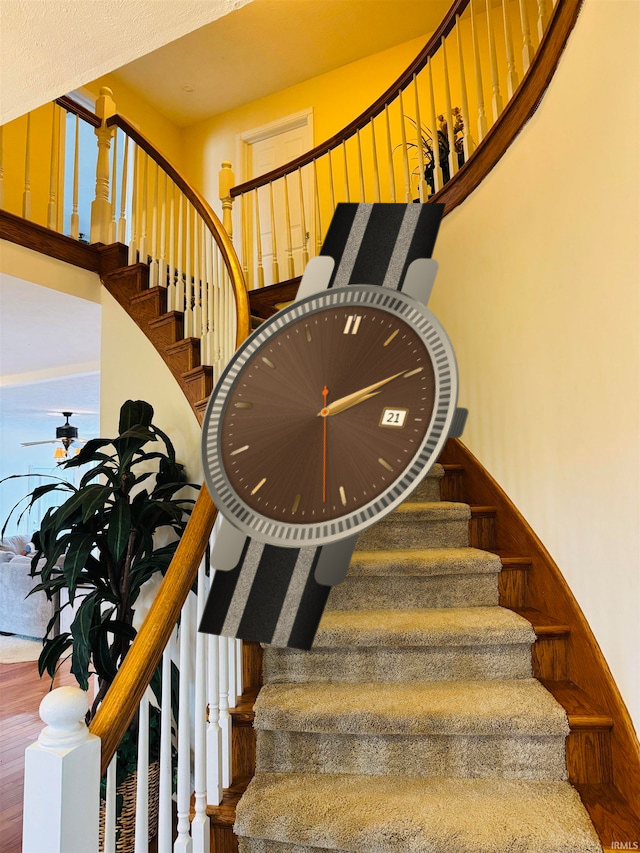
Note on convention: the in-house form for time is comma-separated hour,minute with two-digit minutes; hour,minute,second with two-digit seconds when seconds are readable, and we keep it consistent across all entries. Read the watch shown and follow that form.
2,09,27
